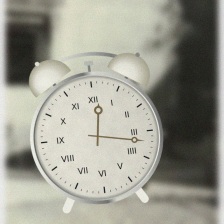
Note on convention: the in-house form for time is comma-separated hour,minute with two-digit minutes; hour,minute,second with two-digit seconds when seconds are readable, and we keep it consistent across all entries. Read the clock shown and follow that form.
12,17
